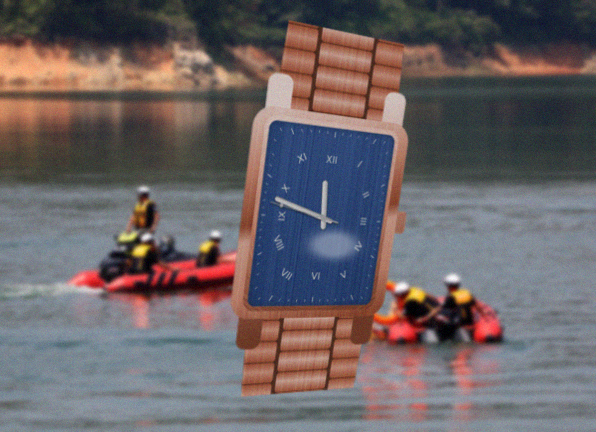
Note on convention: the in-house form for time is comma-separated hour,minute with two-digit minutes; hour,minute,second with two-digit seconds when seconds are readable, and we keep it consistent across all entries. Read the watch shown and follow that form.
11,47,47
